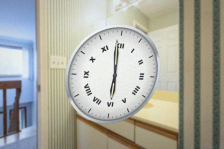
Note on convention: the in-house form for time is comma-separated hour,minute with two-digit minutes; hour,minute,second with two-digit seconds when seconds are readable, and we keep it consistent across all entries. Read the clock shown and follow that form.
5,59
